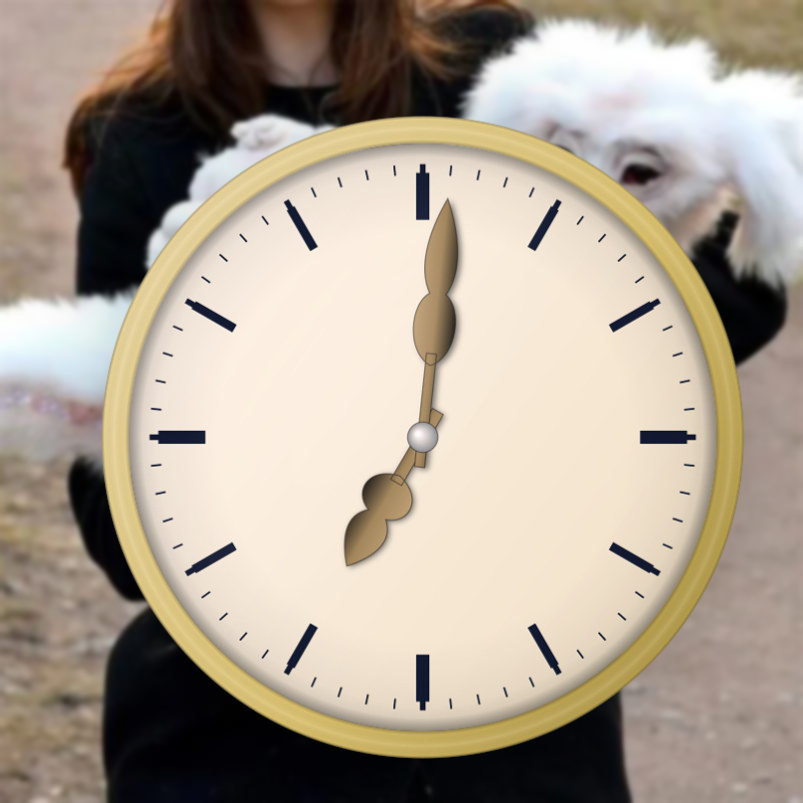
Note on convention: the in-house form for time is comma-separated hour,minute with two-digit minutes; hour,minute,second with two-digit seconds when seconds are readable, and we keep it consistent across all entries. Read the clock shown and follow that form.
7,01
